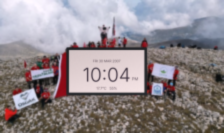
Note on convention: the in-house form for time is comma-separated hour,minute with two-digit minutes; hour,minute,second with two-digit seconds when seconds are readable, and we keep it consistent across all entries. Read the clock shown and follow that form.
10,04
